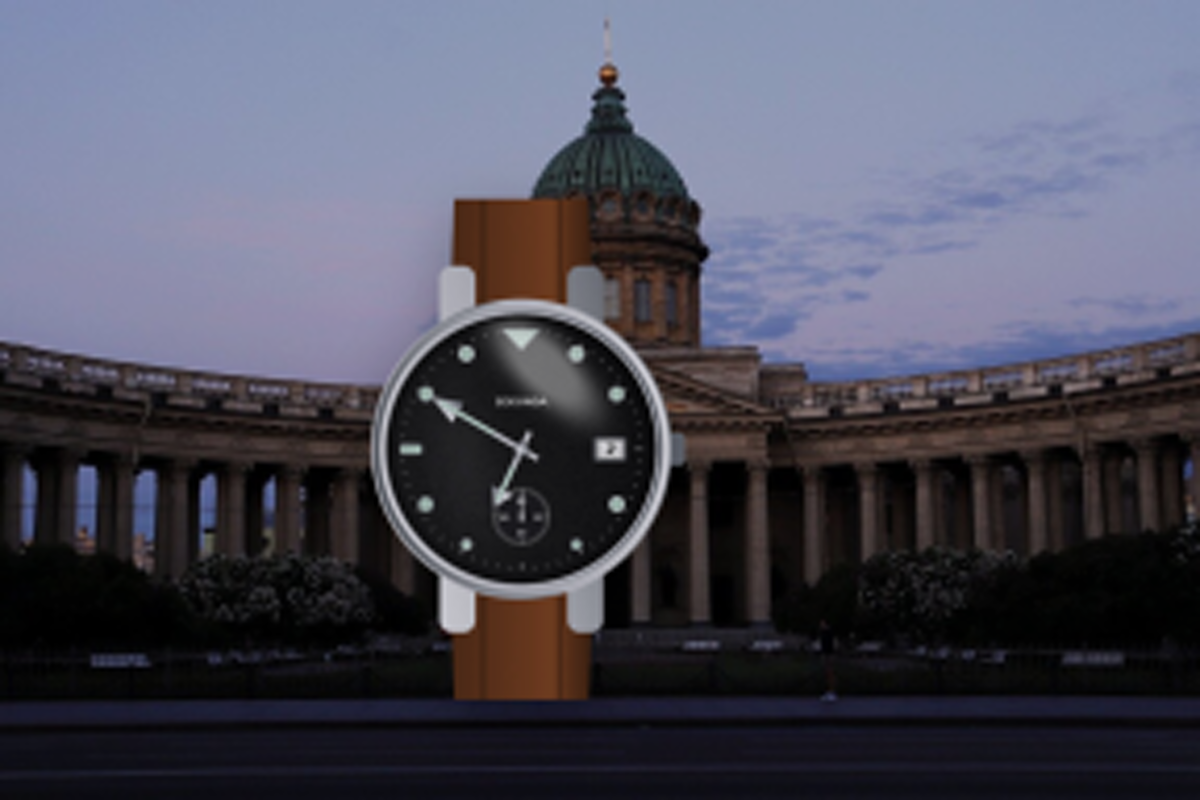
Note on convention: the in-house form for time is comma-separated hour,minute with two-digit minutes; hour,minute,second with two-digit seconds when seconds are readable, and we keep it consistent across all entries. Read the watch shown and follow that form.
6,50
